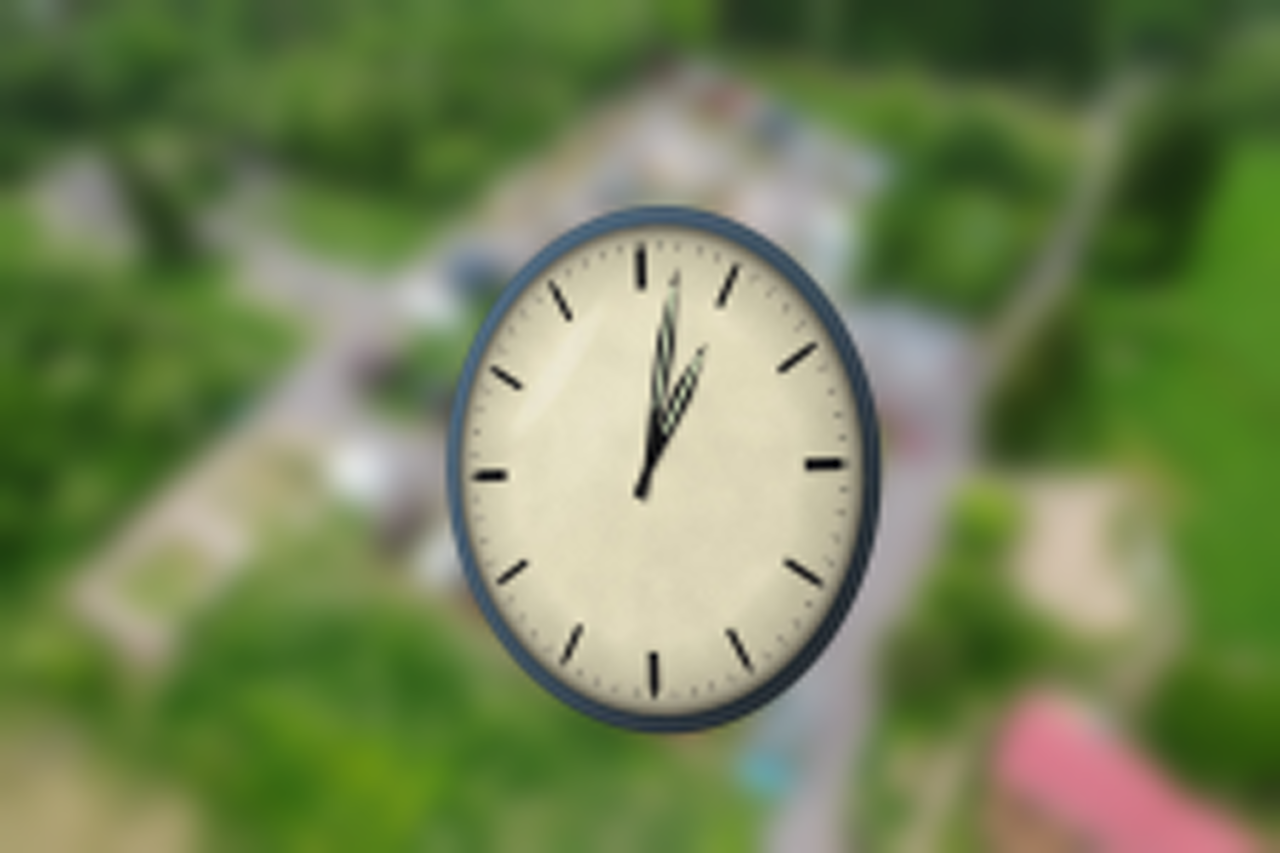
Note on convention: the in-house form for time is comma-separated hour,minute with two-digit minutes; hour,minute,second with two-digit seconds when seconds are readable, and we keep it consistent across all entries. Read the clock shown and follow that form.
1,02
